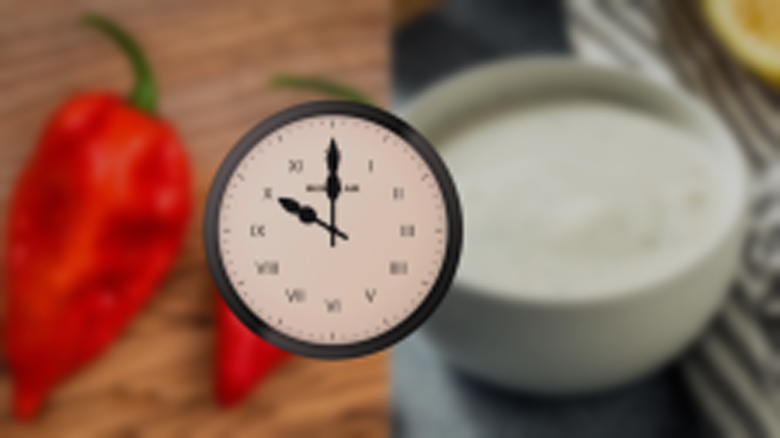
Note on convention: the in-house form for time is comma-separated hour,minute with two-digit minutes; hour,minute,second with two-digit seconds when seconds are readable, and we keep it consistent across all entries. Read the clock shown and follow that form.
10,00
